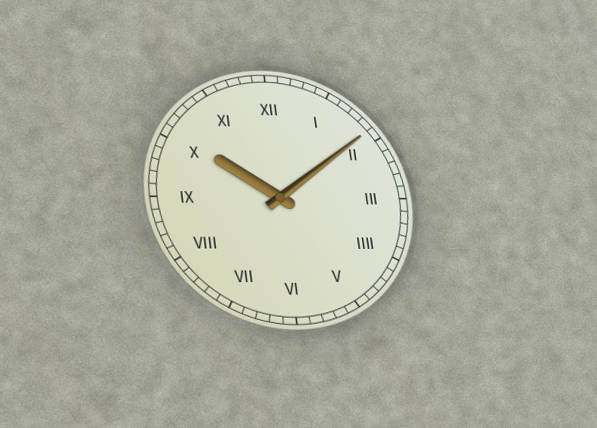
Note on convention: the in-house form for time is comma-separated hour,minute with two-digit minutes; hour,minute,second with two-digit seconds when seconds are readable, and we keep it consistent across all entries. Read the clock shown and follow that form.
10,09
